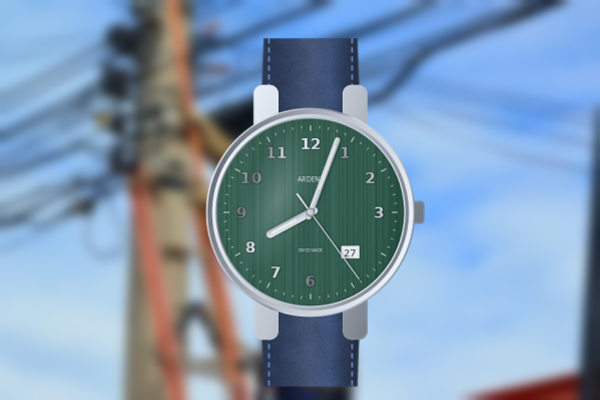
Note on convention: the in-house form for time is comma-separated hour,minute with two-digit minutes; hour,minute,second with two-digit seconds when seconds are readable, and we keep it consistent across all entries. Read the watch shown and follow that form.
8,03,24
